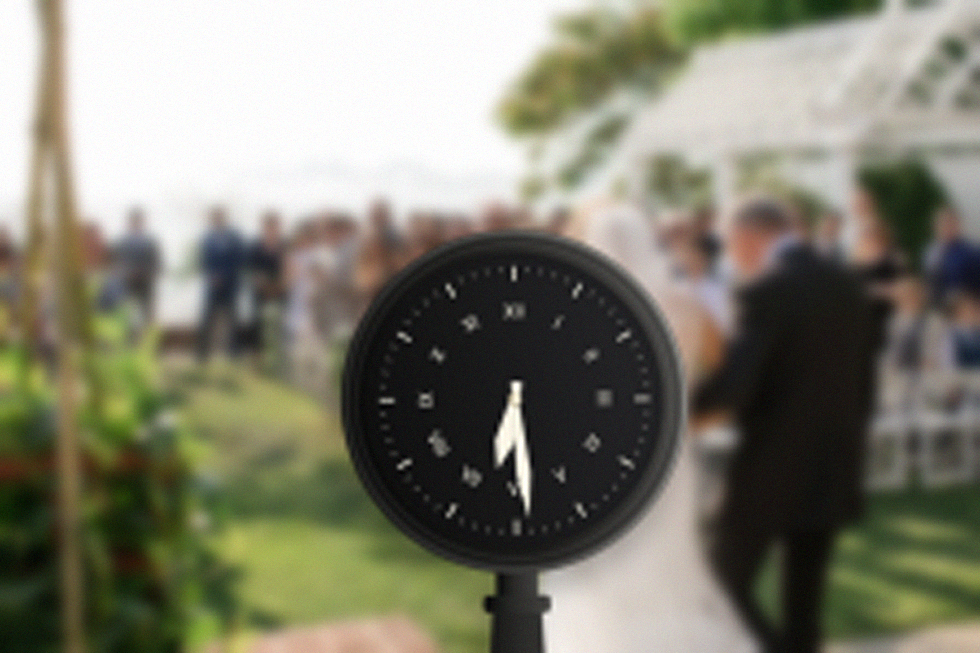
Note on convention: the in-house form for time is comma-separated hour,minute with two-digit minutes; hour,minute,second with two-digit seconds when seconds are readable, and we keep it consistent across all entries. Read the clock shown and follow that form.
6,29
